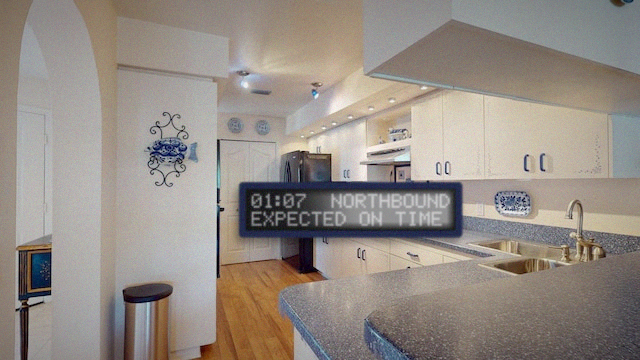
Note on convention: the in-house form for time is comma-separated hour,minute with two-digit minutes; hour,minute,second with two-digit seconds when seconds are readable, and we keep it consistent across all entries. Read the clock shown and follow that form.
1,07
